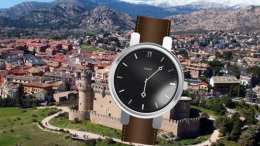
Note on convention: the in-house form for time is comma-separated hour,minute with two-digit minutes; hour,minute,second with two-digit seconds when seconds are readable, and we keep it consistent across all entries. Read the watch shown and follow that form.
6,07
